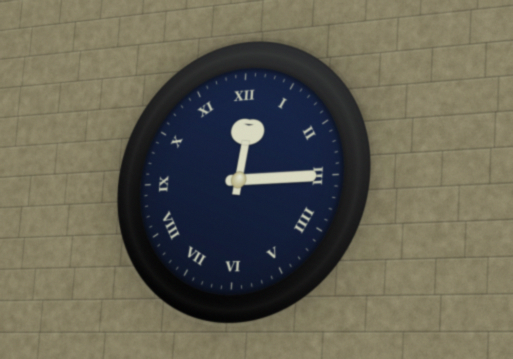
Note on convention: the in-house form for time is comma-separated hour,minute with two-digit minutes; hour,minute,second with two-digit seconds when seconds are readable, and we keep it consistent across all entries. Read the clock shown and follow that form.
12,15
